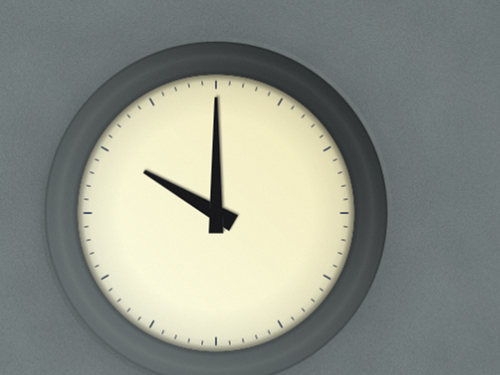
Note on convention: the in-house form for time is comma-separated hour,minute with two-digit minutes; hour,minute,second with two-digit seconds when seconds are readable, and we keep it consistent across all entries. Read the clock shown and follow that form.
10,00
